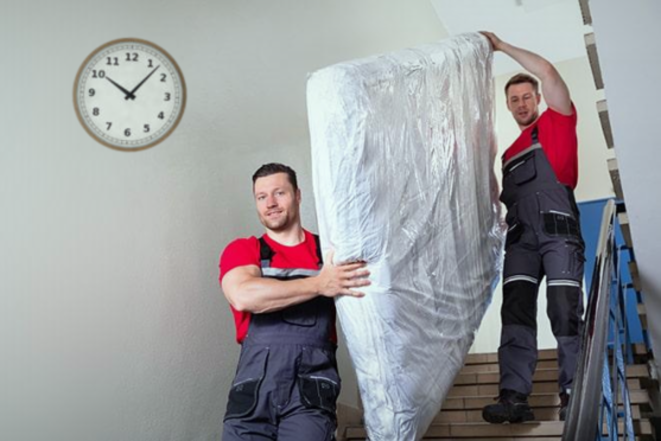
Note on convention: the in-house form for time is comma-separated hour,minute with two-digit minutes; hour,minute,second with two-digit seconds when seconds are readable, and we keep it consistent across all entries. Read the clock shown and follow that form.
10,07
